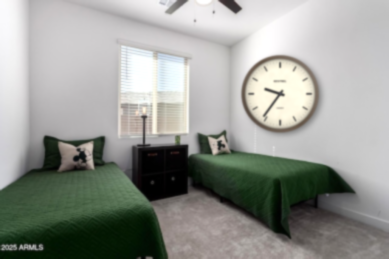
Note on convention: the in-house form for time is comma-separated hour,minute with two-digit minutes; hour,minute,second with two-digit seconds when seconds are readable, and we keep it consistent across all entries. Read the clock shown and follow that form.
9,36
